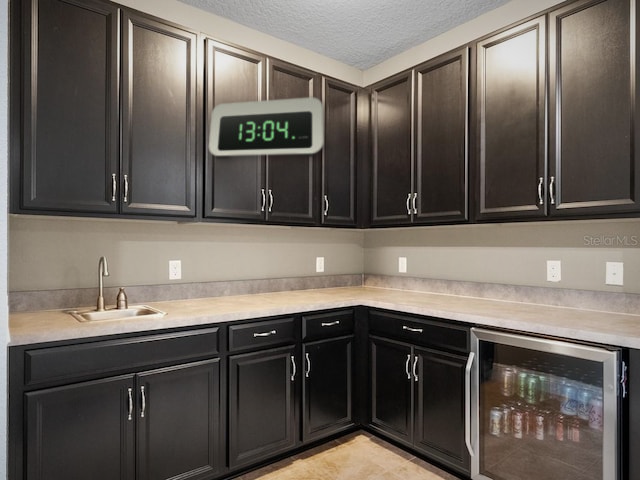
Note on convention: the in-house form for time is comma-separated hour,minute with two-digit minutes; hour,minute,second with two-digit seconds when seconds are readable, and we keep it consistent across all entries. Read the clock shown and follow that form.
13,04
